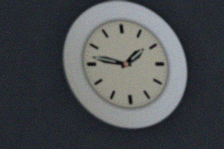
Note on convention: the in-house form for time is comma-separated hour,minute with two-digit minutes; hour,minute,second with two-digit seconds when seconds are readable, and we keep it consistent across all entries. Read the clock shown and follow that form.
1,47
